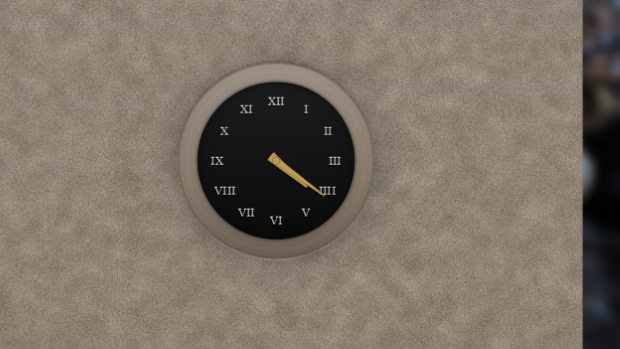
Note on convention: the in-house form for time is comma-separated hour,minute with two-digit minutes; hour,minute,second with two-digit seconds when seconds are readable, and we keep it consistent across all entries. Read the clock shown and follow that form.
4,21
